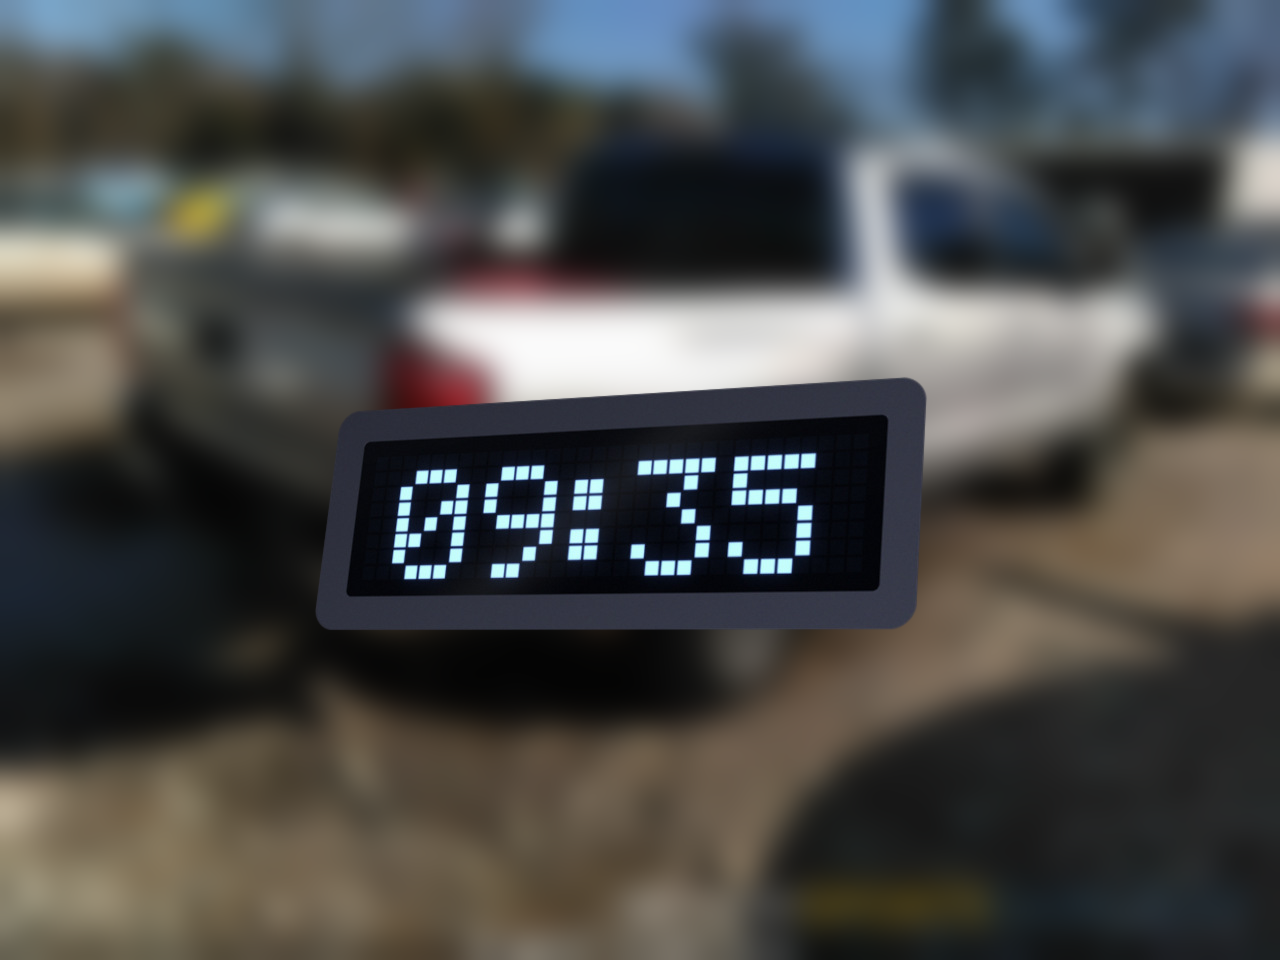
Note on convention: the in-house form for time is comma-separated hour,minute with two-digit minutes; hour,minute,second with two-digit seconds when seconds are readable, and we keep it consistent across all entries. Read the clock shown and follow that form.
9,35
